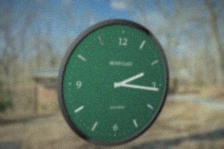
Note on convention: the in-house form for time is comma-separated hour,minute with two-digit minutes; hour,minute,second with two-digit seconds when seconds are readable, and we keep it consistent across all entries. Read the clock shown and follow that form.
2,16
